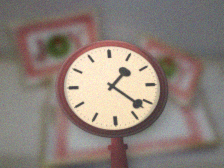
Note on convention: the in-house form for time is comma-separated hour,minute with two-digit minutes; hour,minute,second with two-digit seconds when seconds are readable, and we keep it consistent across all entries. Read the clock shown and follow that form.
1,22
